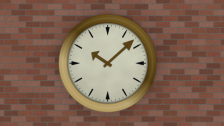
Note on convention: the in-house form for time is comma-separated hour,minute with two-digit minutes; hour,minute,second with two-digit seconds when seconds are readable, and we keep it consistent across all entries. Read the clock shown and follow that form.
10,08
